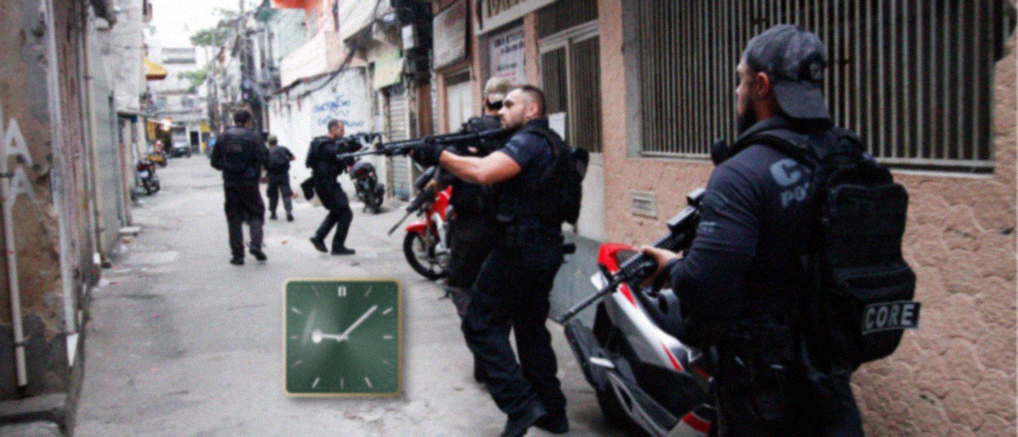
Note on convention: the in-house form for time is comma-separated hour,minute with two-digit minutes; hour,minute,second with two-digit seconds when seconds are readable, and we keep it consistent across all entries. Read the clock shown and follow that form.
9,08
